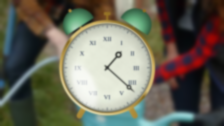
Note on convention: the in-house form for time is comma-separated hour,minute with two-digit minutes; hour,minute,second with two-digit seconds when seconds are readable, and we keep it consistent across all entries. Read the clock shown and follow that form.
1,22
